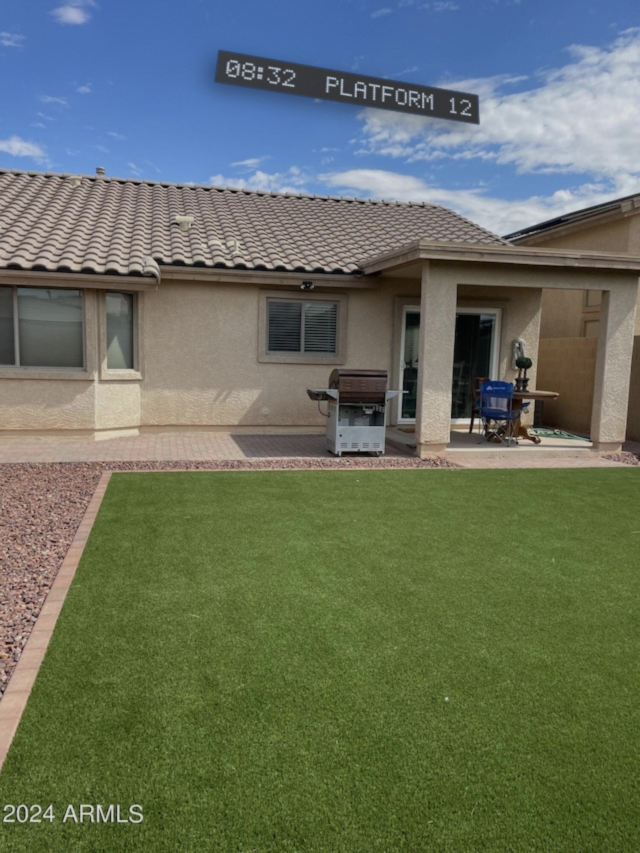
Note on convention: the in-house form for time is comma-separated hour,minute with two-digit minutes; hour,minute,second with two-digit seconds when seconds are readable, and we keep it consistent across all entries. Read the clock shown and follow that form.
8,32
